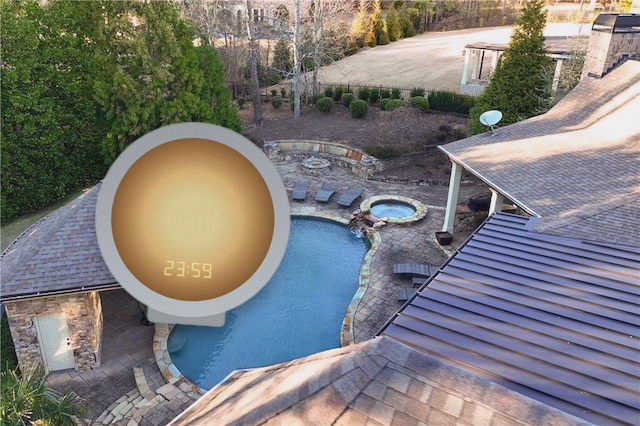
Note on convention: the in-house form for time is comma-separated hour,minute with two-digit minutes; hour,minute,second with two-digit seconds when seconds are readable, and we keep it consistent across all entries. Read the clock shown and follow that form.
23,59
